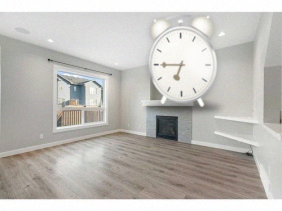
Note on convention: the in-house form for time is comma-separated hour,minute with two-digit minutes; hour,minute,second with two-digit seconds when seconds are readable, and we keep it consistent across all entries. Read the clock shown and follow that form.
6,45
